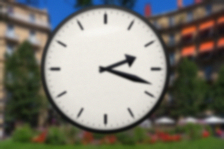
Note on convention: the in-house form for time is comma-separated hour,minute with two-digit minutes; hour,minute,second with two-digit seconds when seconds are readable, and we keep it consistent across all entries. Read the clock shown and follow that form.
2,18
